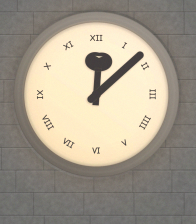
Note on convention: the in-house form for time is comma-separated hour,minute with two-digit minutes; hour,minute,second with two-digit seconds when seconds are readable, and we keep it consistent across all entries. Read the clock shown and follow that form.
12,08
